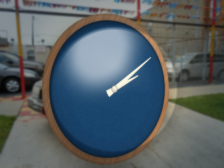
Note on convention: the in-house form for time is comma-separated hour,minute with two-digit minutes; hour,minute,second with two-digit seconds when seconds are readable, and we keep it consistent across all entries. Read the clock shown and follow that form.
2,09
